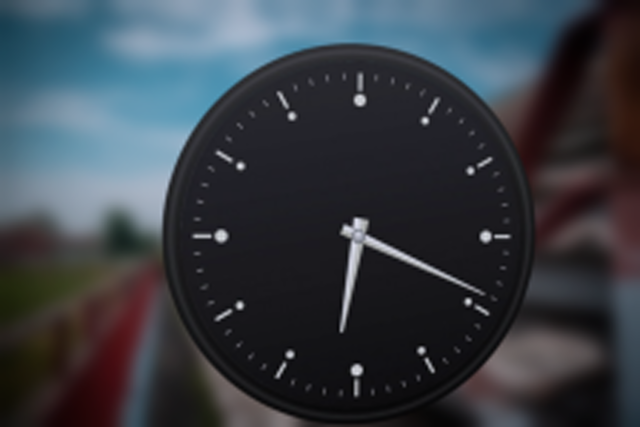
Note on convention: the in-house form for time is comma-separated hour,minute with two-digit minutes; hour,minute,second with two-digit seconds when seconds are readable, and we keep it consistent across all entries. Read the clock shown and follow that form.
6,19
